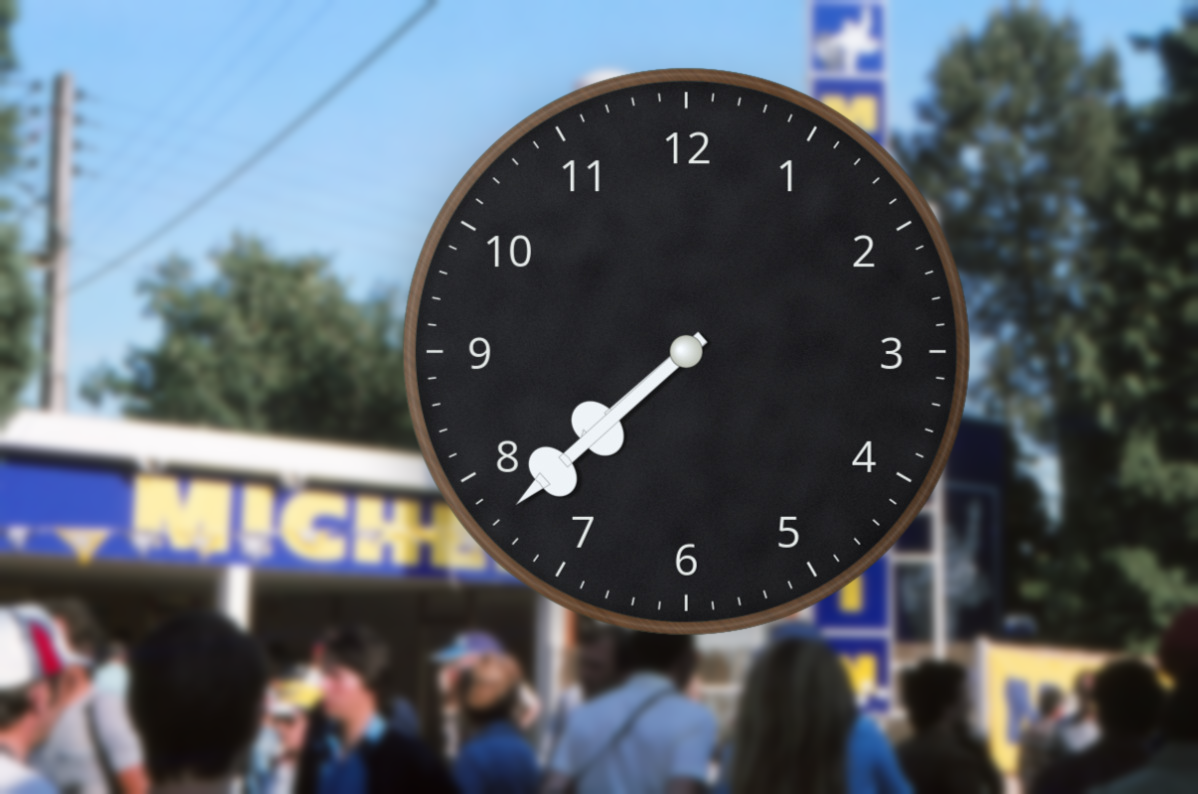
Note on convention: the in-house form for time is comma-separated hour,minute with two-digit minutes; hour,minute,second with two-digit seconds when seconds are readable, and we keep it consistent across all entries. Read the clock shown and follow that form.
7,38
